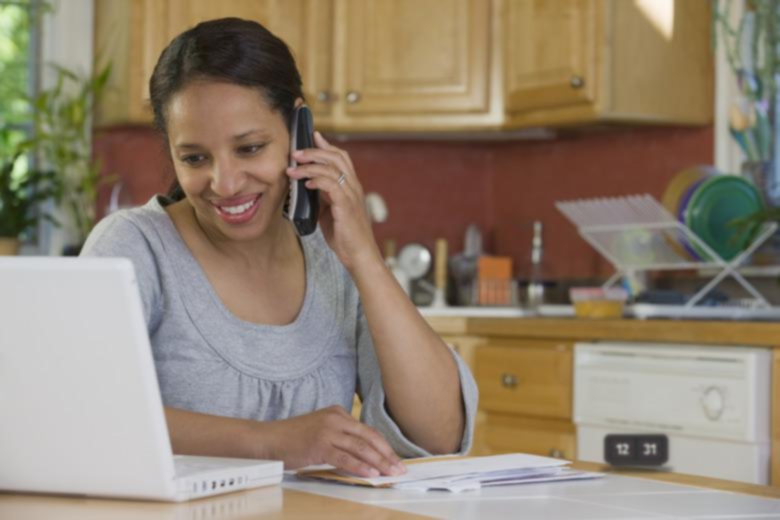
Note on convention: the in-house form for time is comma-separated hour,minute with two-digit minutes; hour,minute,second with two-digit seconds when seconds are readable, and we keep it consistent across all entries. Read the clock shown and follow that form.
12,31
